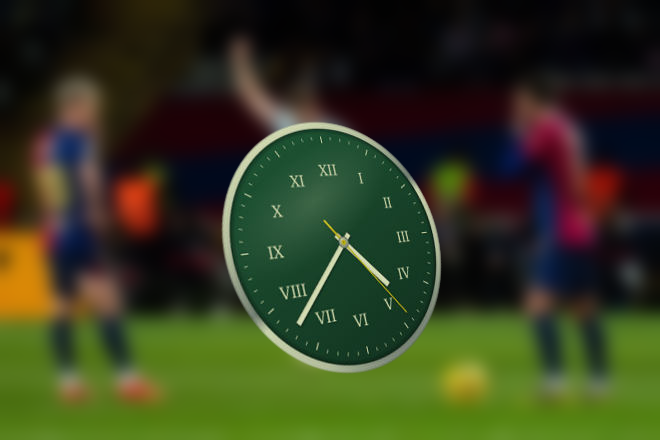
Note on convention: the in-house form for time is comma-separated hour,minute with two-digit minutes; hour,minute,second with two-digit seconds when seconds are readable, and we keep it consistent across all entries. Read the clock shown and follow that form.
4,37,24
